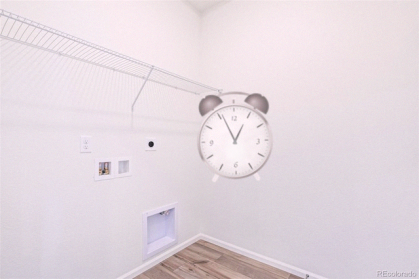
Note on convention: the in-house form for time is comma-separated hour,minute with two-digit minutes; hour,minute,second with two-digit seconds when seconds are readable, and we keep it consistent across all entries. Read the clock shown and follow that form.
12,56
